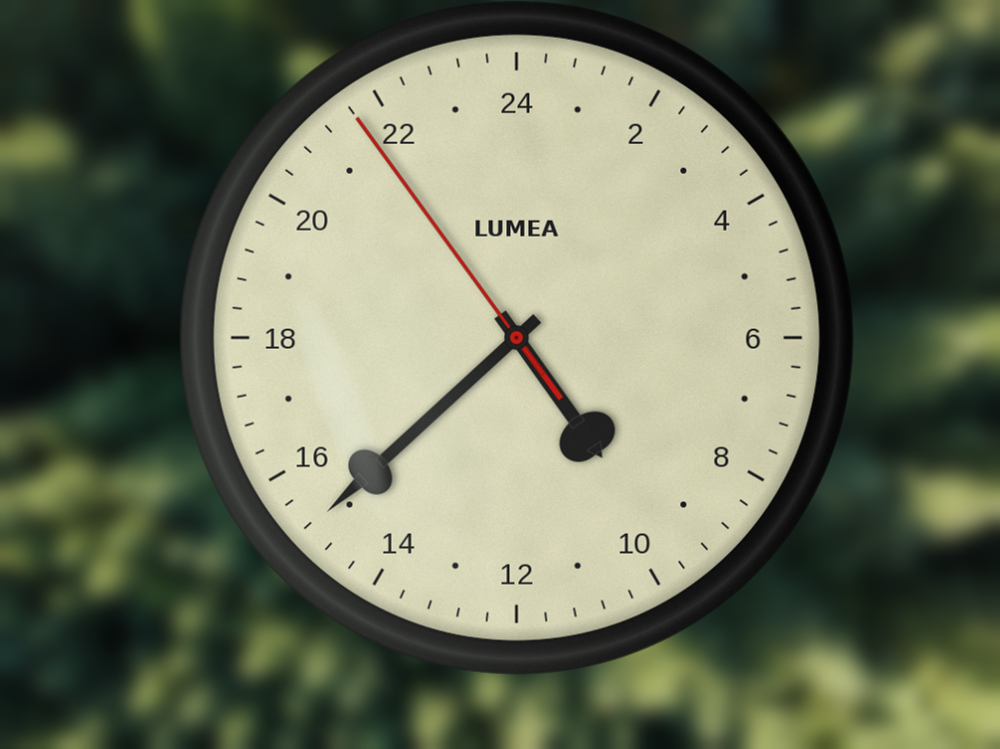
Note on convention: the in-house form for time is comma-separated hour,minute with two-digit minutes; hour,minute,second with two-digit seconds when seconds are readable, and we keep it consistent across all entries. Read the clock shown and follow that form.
9,37,54
